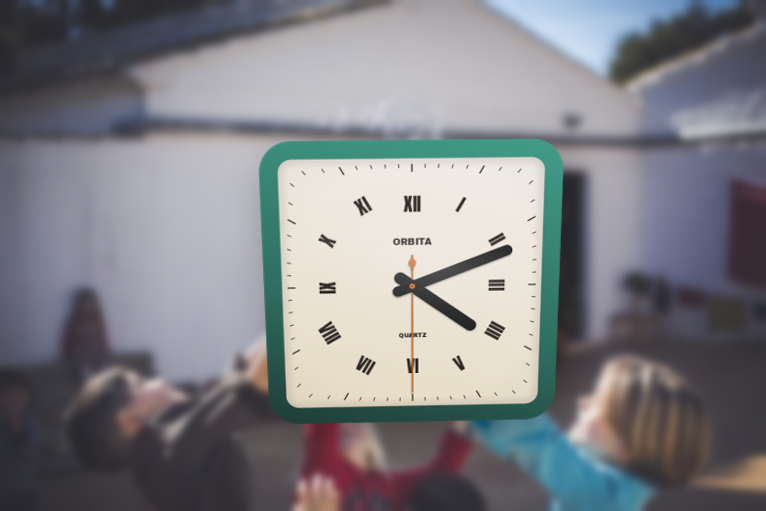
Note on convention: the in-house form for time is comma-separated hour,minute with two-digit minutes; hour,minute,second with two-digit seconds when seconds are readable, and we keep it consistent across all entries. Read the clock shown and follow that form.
4,11,30
